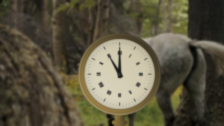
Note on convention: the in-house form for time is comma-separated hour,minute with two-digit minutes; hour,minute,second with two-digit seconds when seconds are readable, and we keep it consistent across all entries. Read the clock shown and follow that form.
11,00
